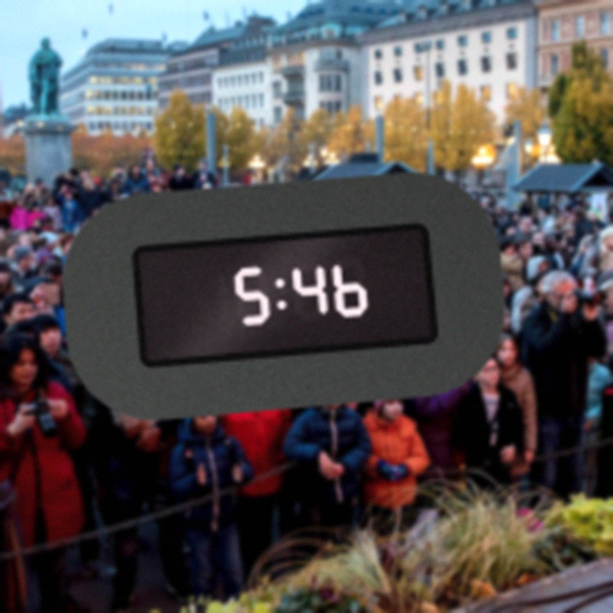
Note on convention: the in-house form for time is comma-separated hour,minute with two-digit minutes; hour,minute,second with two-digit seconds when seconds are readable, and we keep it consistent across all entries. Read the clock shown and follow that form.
5,46
